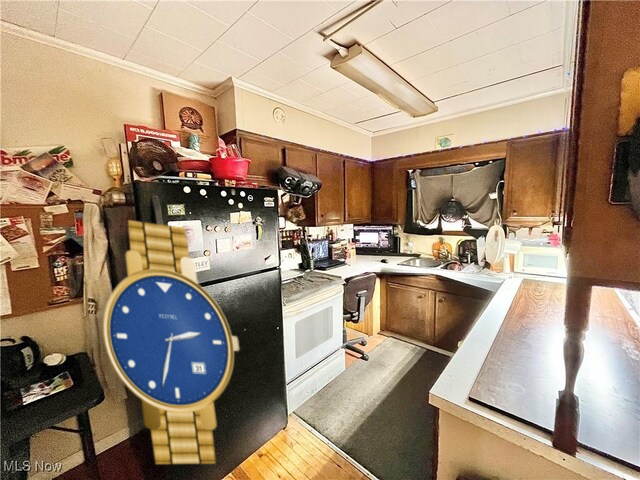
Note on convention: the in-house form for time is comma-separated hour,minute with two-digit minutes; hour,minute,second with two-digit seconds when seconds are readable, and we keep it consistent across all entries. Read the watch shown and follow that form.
2,33
